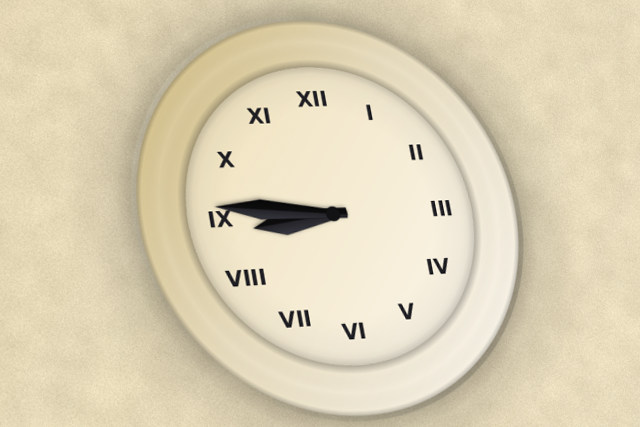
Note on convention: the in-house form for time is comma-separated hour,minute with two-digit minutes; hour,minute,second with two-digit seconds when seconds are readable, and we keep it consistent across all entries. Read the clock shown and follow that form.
8,46
